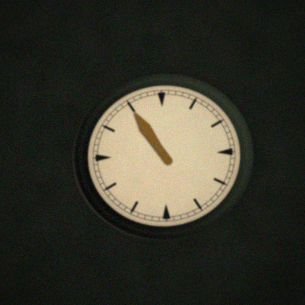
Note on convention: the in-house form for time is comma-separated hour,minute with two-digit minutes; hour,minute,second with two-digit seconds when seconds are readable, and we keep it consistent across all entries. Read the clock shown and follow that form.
10,55
